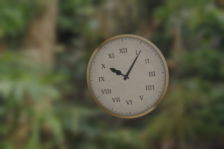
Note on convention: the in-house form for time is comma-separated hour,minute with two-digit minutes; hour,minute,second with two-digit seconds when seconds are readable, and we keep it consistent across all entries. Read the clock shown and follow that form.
10,06
